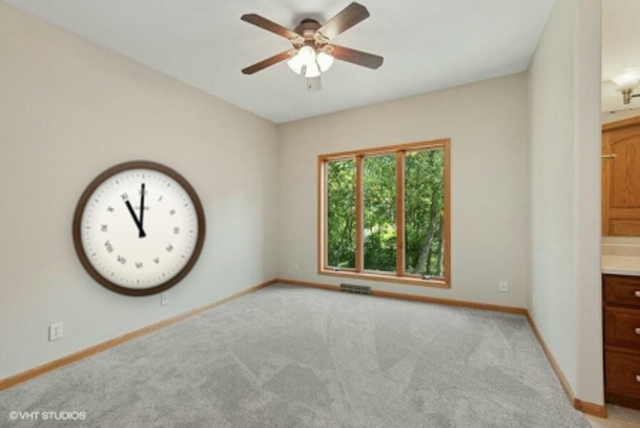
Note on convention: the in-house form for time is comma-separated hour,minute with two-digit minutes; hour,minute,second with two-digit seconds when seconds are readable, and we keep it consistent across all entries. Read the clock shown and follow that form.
11,00
